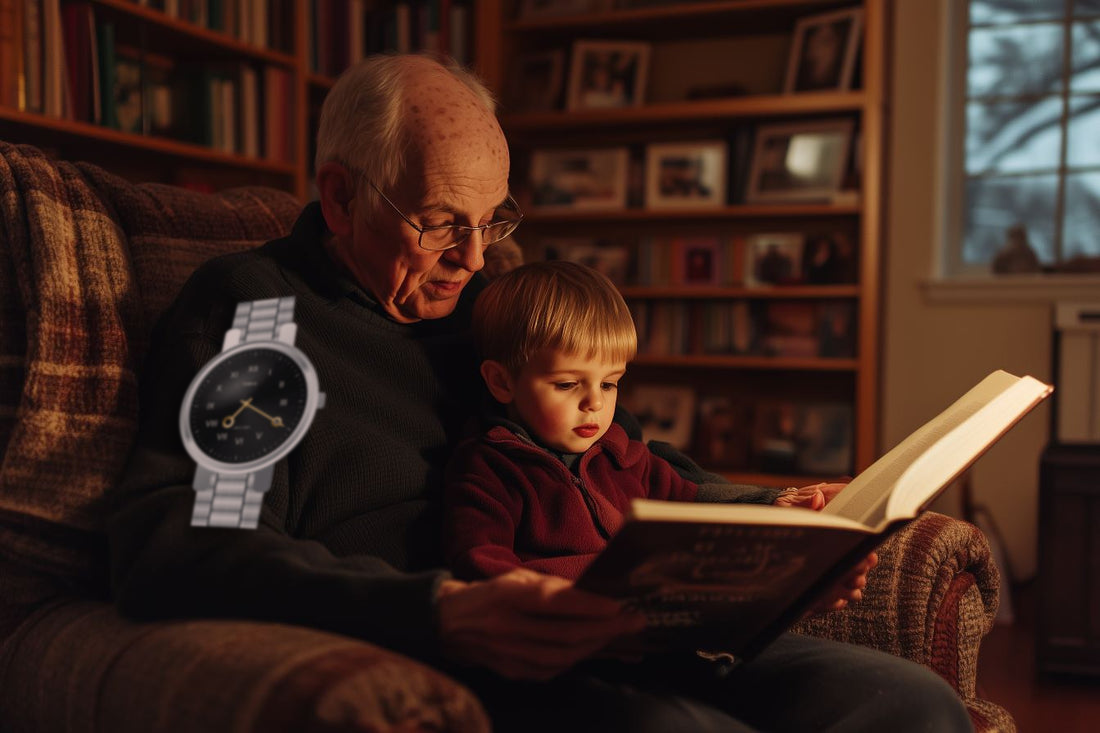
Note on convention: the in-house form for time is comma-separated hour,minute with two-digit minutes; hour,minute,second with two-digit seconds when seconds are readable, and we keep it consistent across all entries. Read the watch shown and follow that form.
7,20
